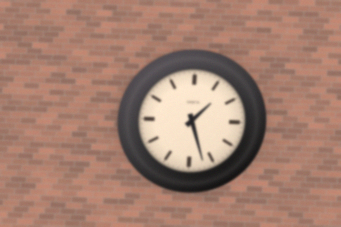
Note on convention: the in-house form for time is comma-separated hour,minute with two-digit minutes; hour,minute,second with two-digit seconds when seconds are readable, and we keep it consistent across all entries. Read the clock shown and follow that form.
1,27
